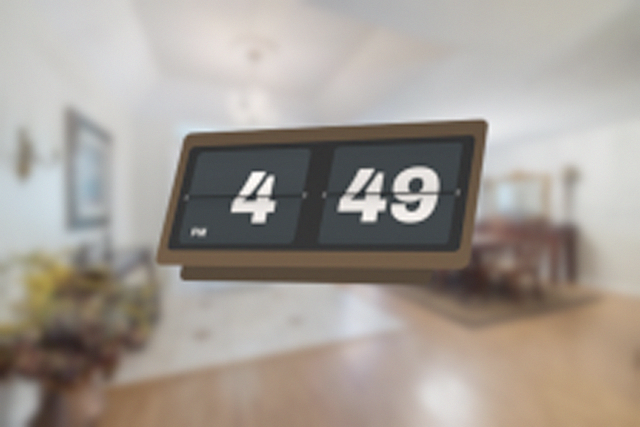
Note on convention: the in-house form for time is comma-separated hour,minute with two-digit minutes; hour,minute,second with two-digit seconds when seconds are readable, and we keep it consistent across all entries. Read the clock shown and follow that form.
4,49
